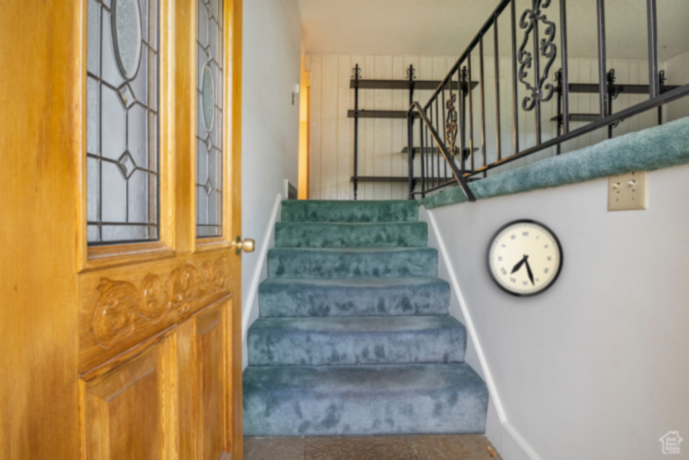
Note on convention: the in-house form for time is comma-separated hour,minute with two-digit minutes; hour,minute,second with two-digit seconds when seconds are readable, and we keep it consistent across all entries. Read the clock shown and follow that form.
7,27
